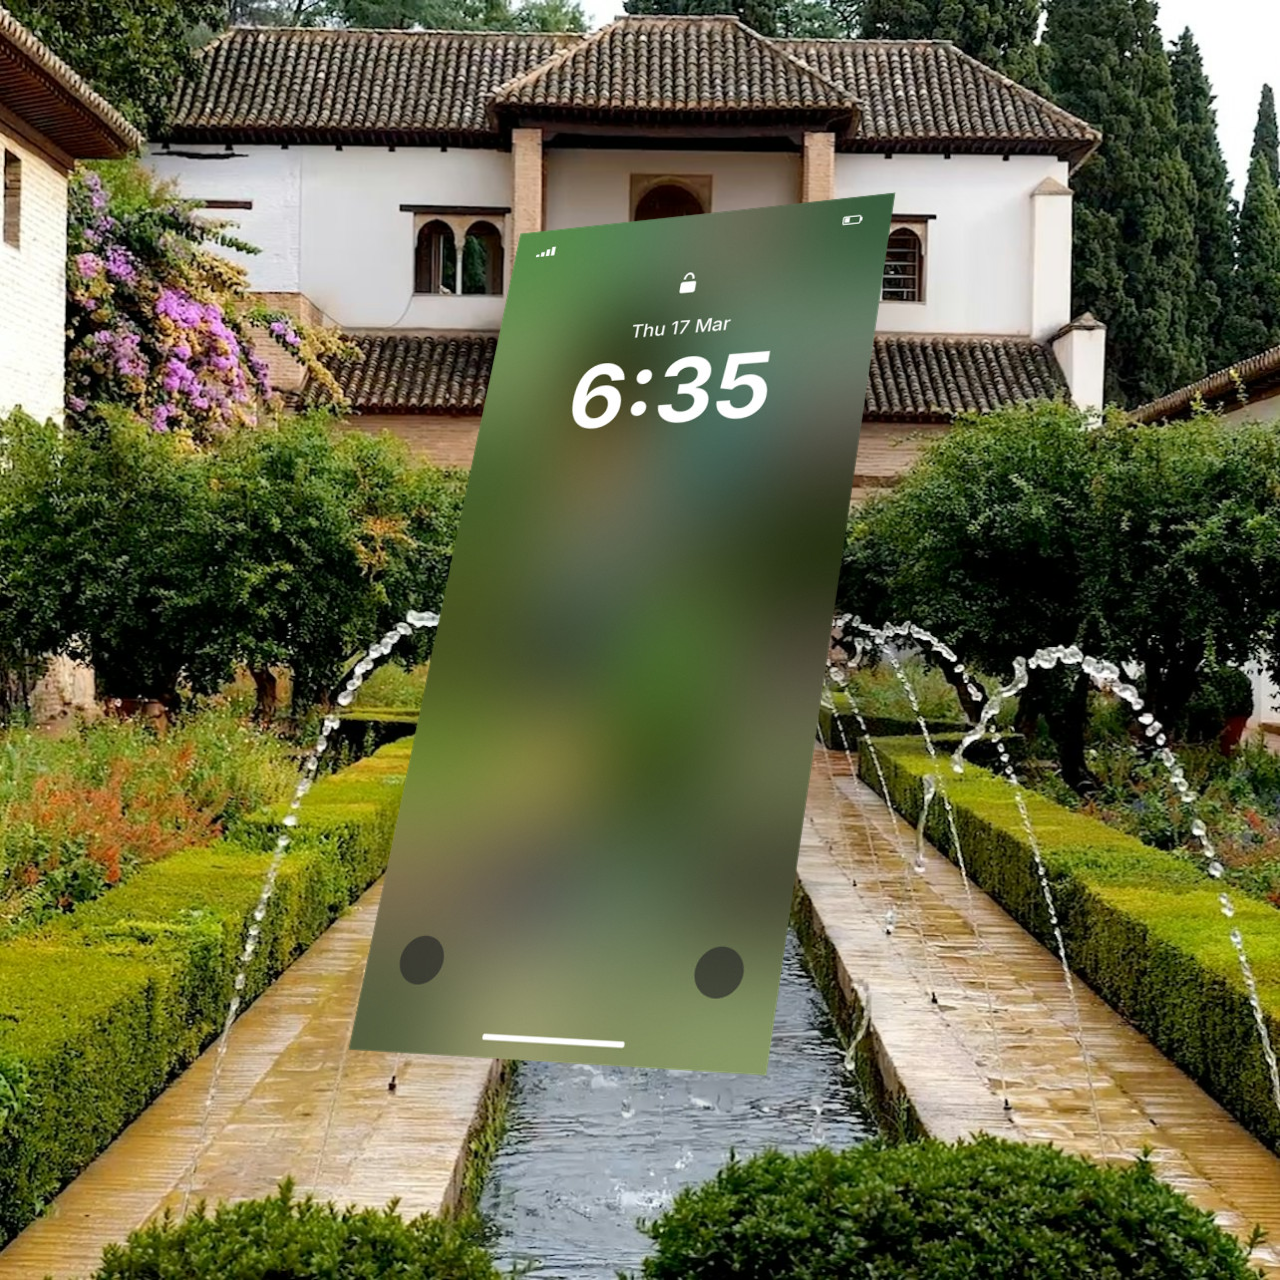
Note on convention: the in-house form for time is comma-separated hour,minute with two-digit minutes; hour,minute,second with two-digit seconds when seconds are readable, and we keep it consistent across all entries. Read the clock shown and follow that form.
6,35
